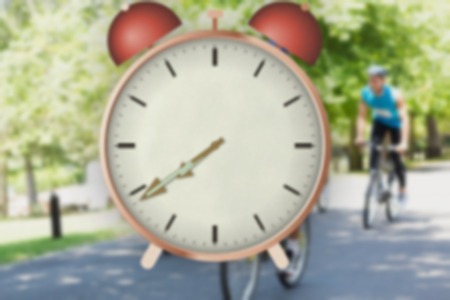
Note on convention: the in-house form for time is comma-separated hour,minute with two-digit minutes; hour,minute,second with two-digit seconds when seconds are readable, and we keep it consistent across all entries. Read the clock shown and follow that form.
7,39
